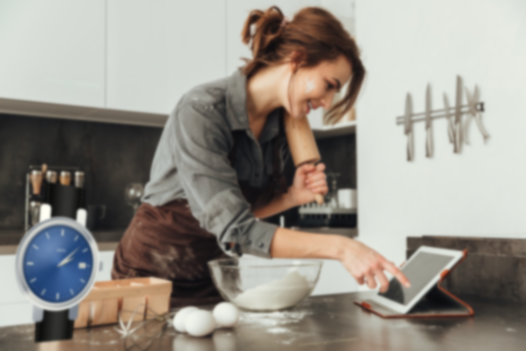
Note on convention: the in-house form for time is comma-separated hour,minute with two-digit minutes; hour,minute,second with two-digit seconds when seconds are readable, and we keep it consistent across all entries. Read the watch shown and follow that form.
2,08
